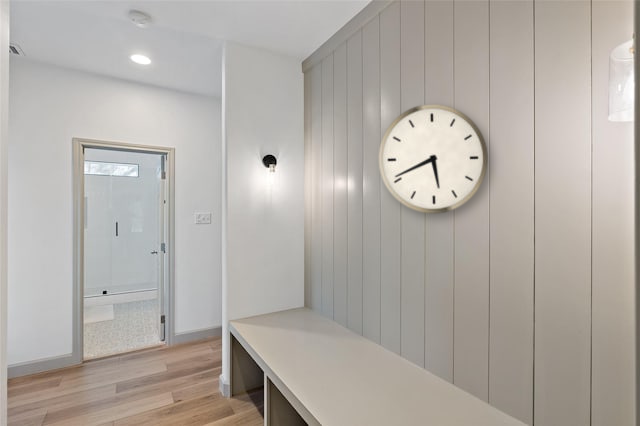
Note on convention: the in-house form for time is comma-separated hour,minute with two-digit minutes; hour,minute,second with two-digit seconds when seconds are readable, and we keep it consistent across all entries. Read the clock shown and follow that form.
5,41
